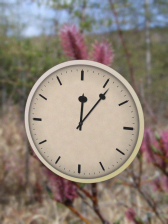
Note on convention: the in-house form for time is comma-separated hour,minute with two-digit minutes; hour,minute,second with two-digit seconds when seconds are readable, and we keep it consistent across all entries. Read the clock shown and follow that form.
12,06
